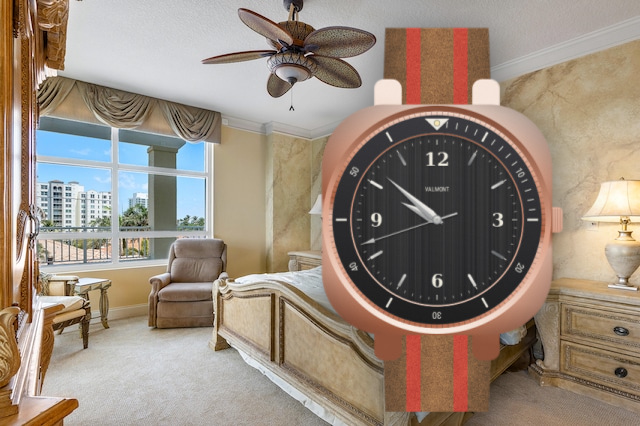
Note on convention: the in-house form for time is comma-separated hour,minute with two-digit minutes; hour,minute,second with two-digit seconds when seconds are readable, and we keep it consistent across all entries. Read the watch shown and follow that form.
9,51,42
